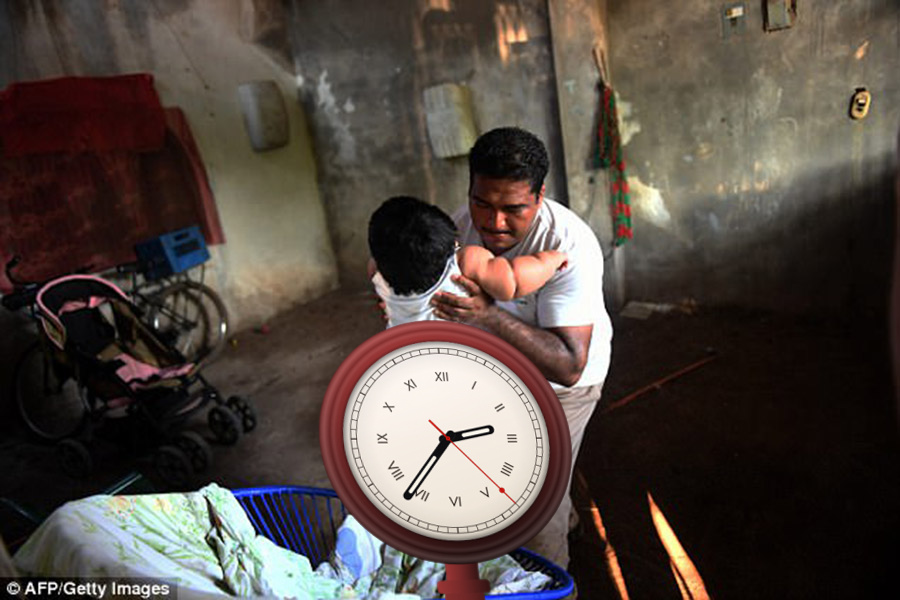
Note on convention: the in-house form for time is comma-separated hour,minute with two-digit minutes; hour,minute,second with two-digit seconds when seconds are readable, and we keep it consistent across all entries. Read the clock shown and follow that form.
2,36,23
